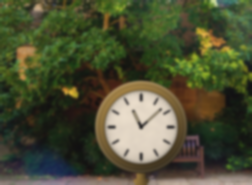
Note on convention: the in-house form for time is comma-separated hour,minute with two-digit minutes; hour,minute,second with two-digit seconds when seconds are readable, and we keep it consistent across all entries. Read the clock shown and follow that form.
11,08
